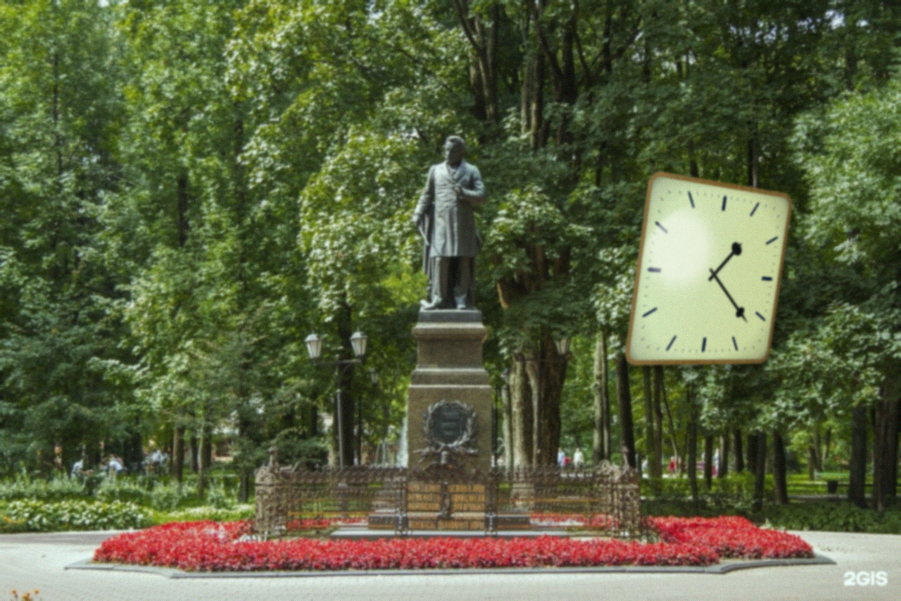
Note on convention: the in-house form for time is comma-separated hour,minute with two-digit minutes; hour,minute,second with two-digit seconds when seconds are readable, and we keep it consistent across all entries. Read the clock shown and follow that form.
1,22
